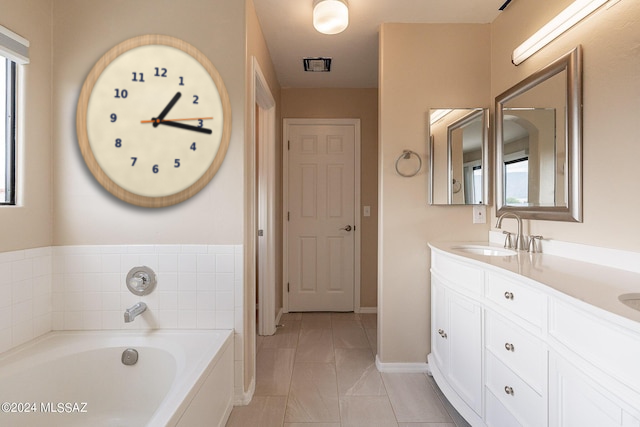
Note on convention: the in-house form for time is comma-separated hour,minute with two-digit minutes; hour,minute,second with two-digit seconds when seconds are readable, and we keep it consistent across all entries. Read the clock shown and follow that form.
1,16,14
